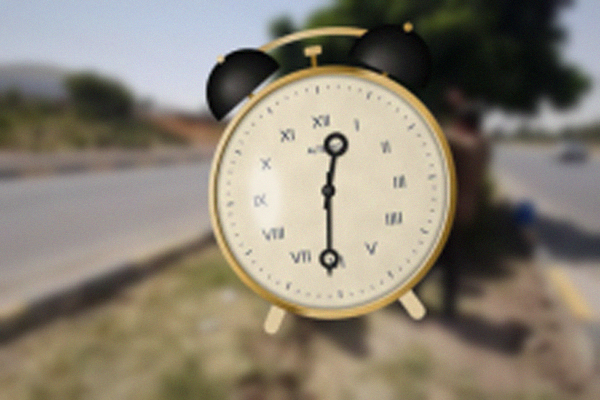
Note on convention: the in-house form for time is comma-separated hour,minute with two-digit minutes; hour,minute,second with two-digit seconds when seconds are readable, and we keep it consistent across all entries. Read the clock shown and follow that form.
12,31
